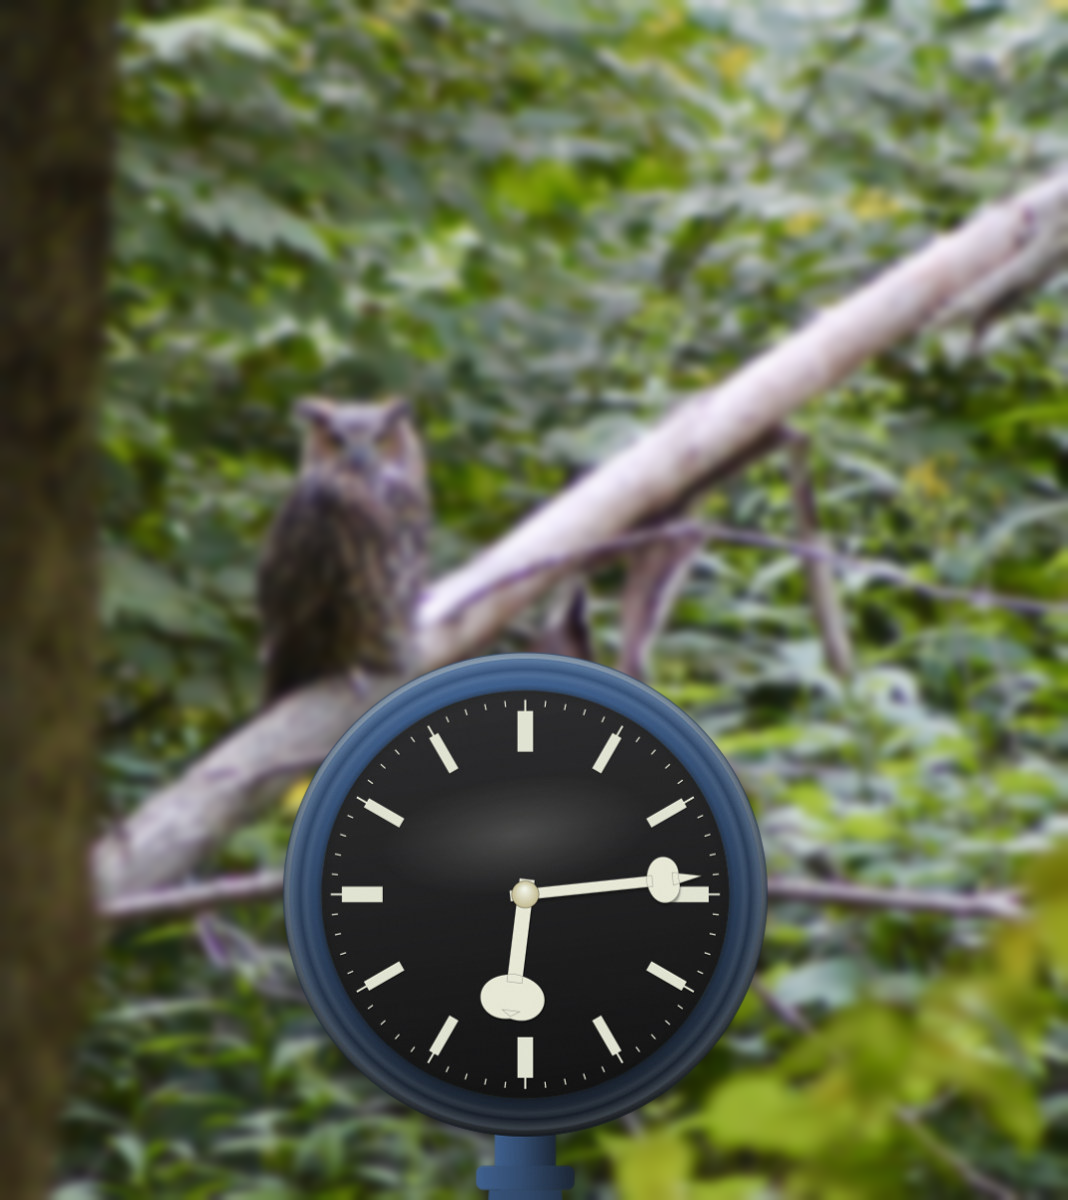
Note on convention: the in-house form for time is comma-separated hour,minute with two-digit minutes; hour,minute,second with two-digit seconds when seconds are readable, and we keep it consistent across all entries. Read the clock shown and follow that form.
6,14
